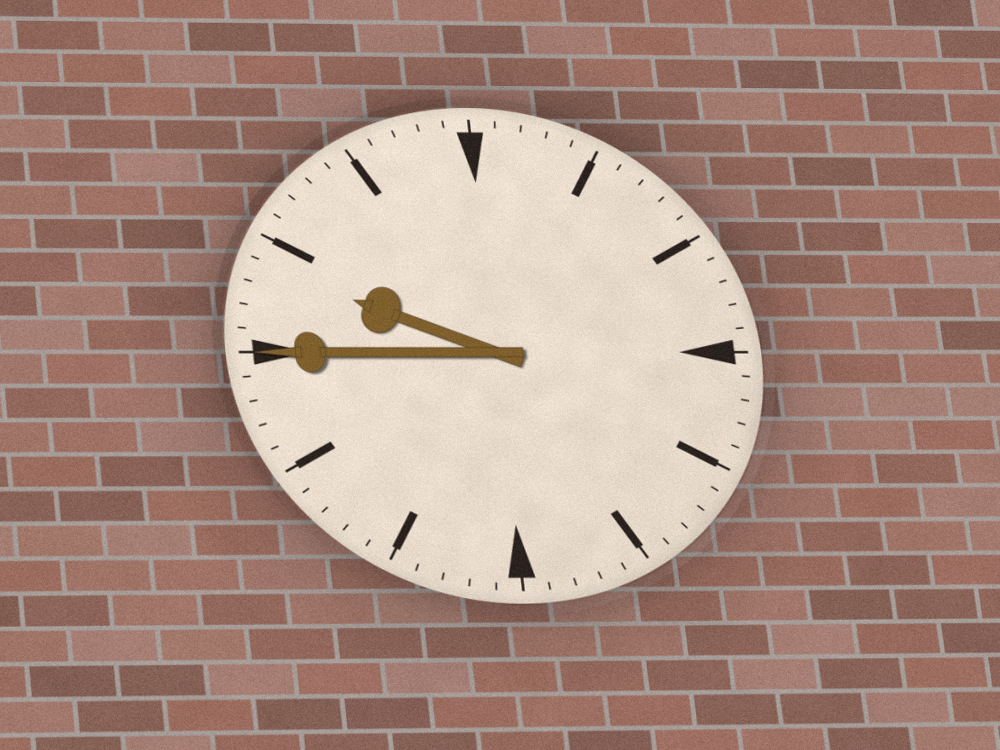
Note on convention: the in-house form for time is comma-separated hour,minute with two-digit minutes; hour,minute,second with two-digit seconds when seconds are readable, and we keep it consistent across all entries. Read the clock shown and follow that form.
9,45
